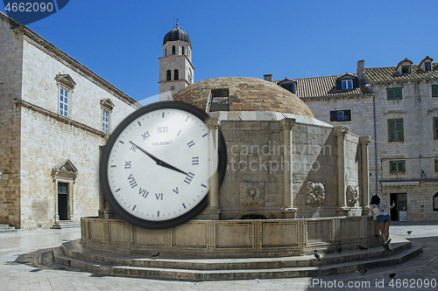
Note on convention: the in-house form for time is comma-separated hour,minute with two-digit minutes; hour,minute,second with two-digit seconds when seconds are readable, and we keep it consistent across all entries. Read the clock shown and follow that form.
3,51
